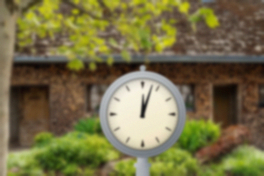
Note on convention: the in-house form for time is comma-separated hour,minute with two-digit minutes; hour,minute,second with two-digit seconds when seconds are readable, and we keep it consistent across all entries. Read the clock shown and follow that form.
12,03
